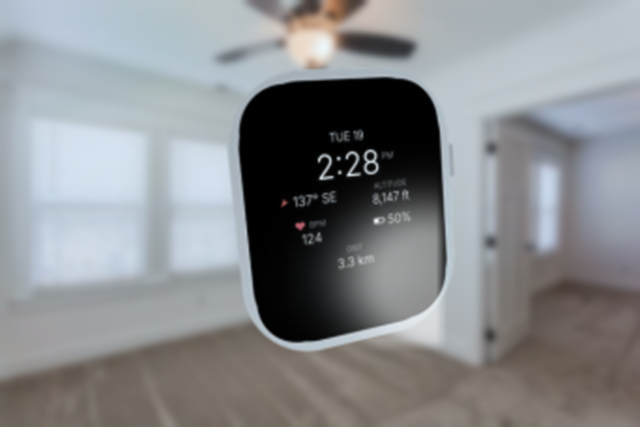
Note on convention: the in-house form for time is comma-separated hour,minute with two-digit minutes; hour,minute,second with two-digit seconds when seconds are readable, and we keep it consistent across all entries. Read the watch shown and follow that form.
2,28
